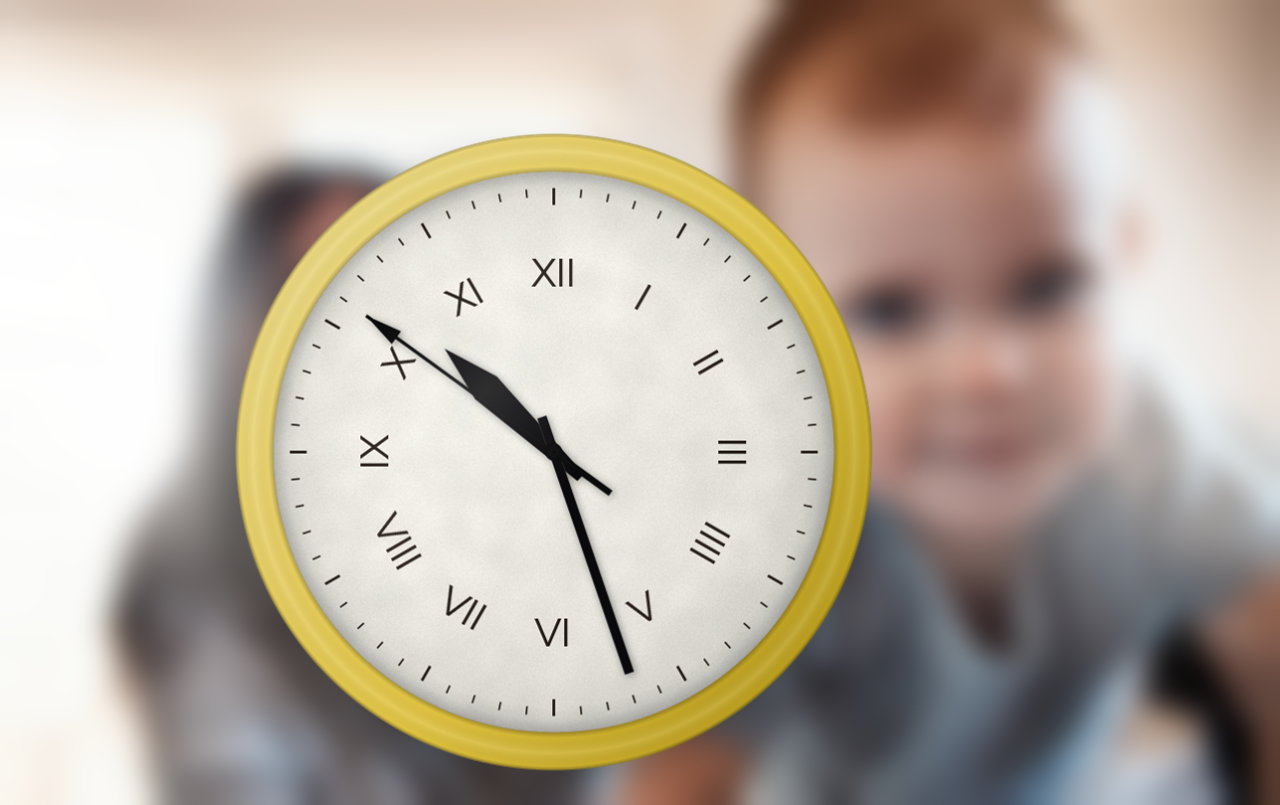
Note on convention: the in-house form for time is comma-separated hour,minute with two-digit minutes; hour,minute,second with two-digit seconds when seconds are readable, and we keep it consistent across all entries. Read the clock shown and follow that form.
10,26,51
